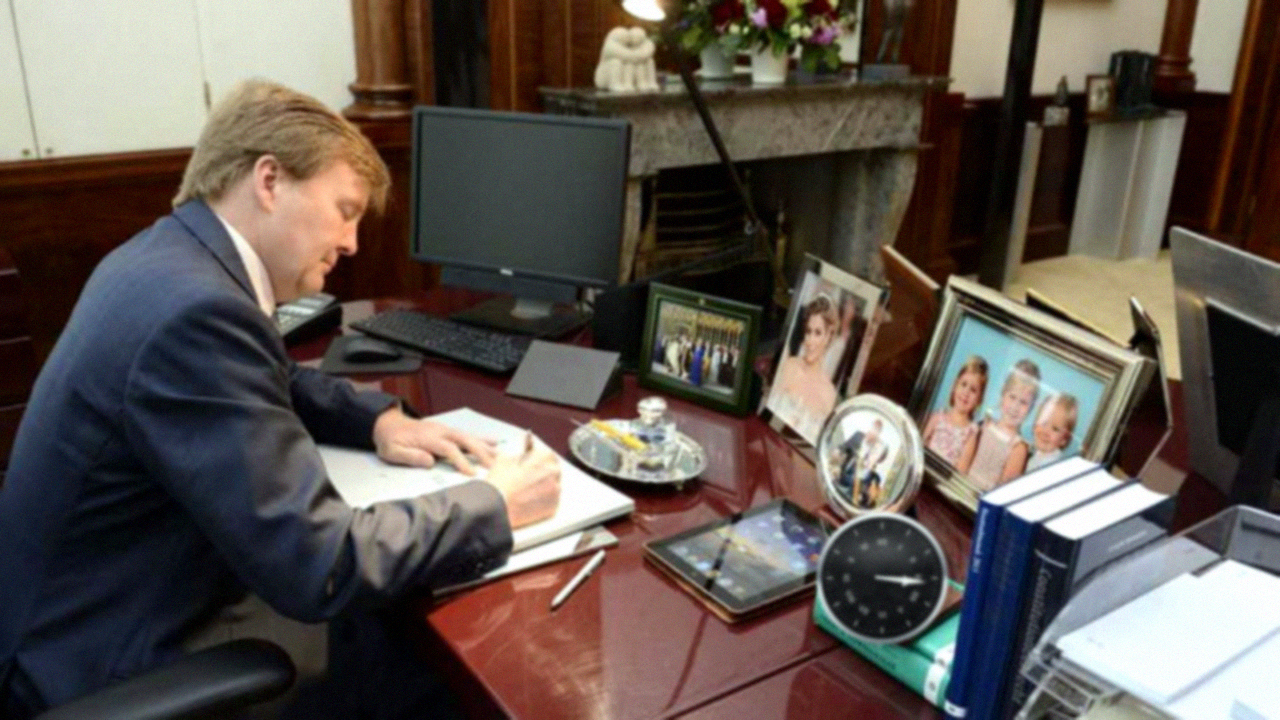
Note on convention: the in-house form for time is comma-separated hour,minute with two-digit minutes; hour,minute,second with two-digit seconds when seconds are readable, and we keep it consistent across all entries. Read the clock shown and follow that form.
3,16
